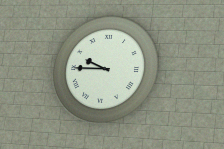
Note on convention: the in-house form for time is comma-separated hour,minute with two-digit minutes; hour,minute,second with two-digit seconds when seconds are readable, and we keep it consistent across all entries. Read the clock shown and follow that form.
9,45
